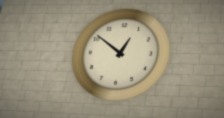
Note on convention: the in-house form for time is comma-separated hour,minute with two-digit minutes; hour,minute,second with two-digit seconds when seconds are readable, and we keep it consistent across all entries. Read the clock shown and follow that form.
12,51
